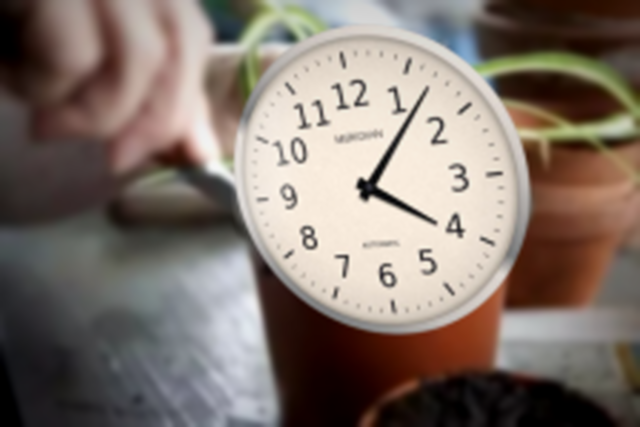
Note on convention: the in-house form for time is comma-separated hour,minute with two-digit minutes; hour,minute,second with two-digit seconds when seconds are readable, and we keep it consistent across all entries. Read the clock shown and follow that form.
4,07
